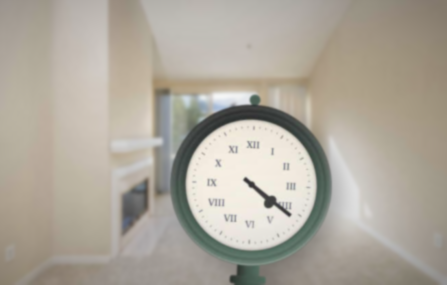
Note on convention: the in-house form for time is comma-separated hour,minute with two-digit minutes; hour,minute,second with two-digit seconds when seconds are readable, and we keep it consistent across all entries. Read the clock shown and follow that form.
4,21
